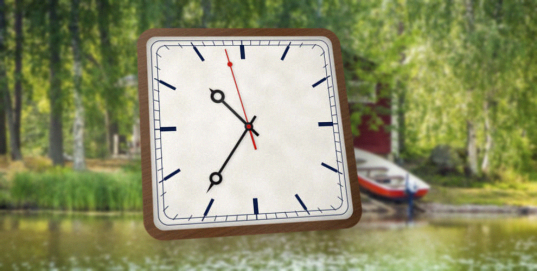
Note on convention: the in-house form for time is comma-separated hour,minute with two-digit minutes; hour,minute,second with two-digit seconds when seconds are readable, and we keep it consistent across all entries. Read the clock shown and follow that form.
10,35,58
